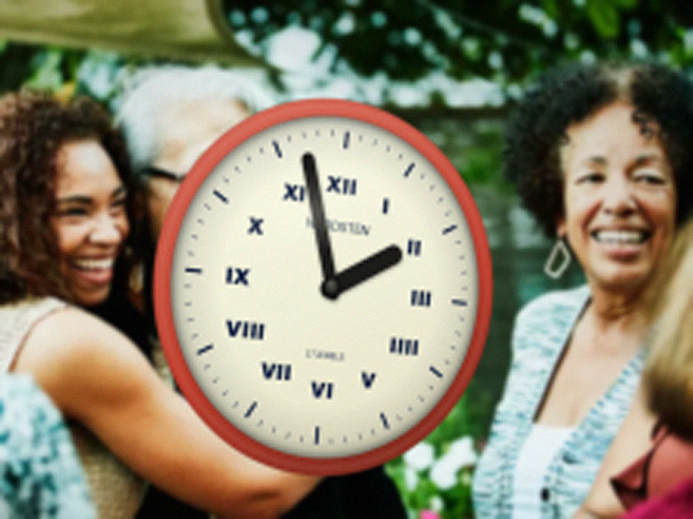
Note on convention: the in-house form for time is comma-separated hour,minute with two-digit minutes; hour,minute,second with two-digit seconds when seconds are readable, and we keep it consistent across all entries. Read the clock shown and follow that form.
1,57
